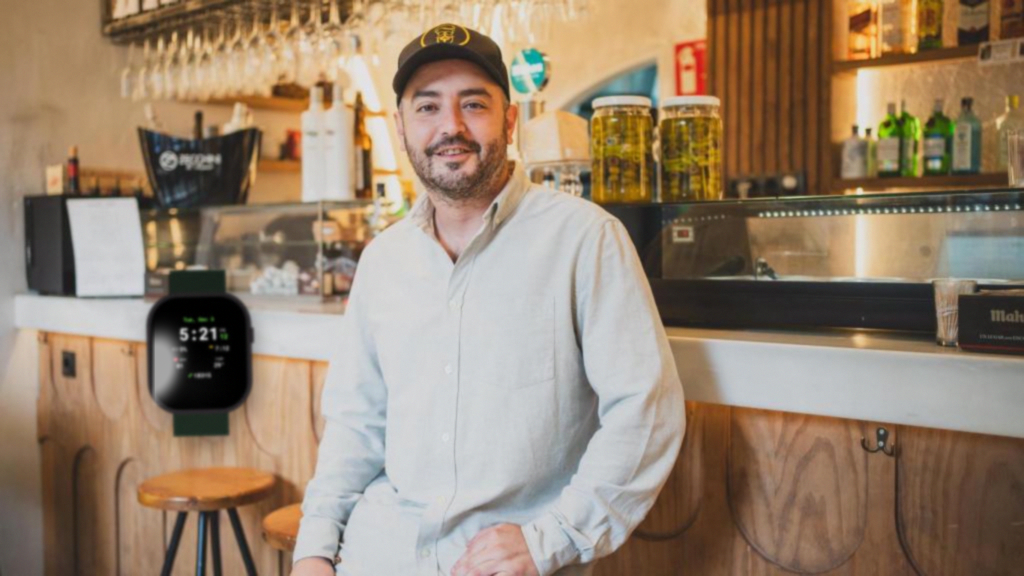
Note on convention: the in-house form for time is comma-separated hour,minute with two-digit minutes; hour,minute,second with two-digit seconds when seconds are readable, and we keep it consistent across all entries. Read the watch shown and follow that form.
5,21
